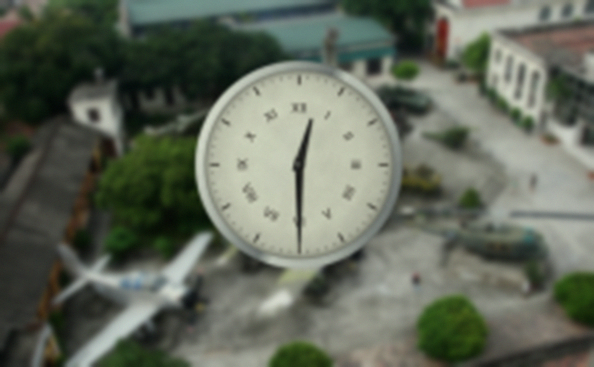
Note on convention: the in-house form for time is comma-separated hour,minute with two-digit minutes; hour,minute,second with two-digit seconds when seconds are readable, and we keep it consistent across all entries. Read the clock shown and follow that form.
12,30
